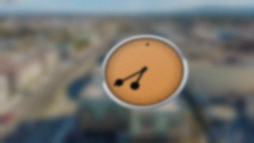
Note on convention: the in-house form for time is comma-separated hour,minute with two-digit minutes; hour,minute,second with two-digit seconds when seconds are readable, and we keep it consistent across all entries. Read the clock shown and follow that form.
6,39
